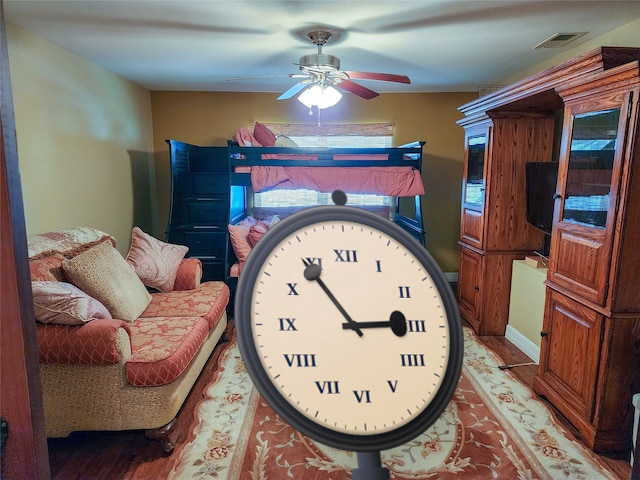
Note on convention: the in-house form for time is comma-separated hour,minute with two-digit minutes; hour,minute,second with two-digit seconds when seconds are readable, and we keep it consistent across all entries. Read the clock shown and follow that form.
2,54
